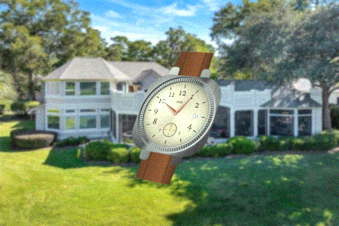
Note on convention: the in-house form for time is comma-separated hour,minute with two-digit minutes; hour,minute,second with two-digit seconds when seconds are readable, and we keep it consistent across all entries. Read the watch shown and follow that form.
10,05
